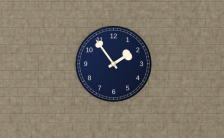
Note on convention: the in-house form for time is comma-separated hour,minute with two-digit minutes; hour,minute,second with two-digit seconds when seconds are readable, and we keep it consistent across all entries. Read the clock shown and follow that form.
1,54
